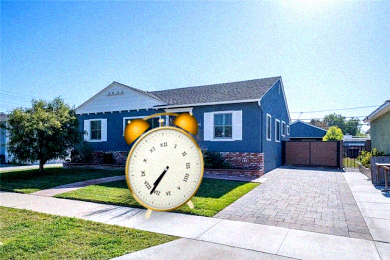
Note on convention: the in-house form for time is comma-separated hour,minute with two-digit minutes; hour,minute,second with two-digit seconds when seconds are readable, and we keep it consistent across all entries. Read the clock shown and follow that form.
7,37
